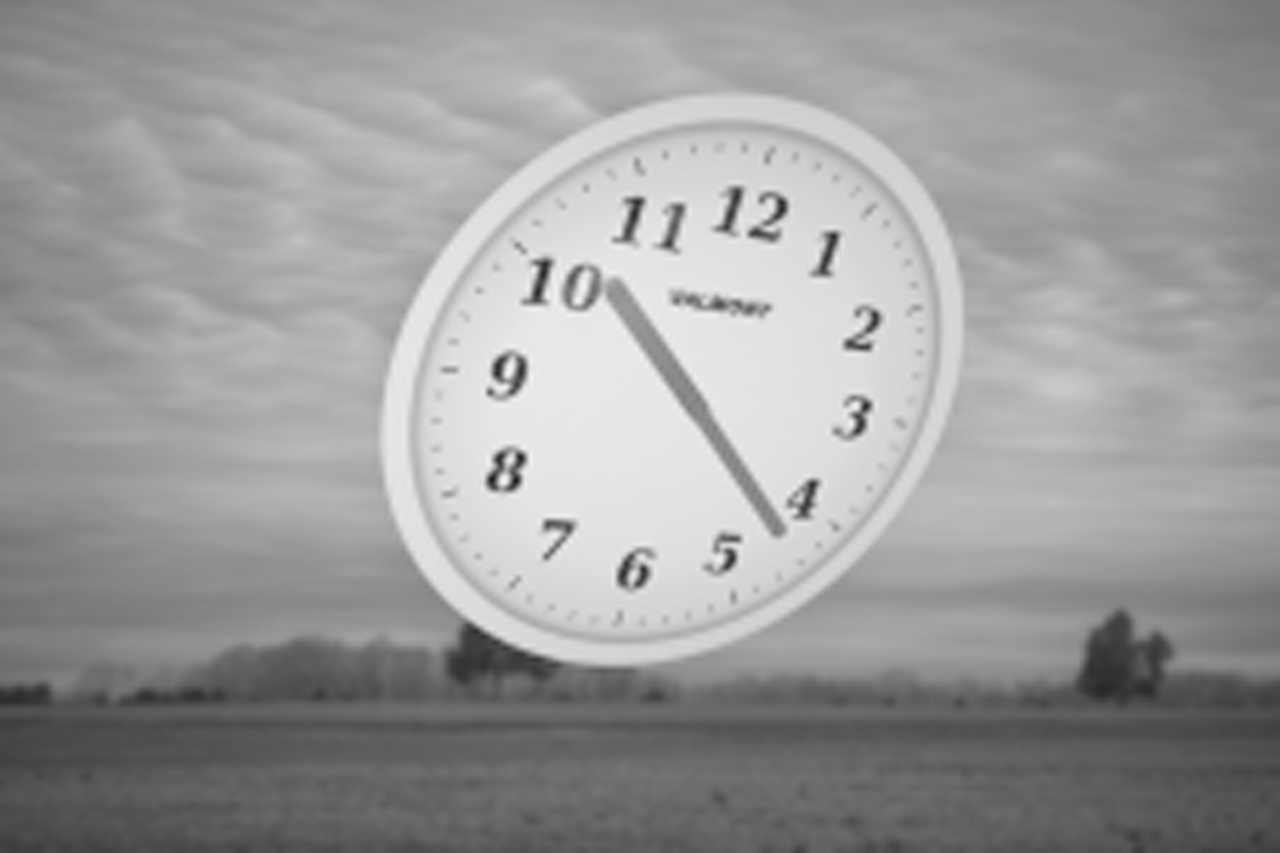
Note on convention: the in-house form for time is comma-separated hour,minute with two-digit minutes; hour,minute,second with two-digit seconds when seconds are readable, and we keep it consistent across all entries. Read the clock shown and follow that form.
10,22
